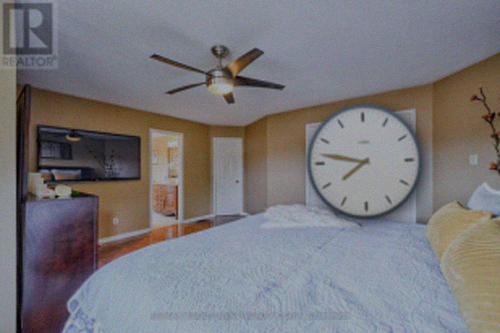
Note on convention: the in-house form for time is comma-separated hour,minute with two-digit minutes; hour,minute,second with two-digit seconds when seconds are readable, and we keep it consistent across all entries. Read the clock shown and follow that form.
7,47
